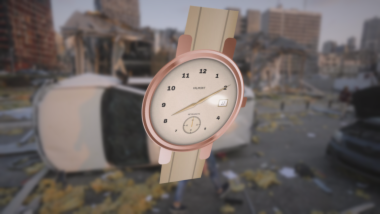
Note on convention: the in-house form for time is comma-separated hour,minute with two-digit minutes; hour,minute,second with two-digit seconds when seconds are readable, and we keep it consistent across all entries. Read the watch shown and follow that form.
8,10
